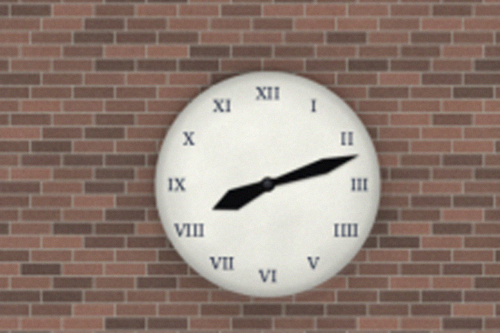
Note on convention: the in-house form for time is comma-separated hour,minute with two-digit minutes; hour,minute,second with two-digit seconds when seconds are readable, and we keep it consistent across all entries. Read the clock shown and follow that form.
8,12
